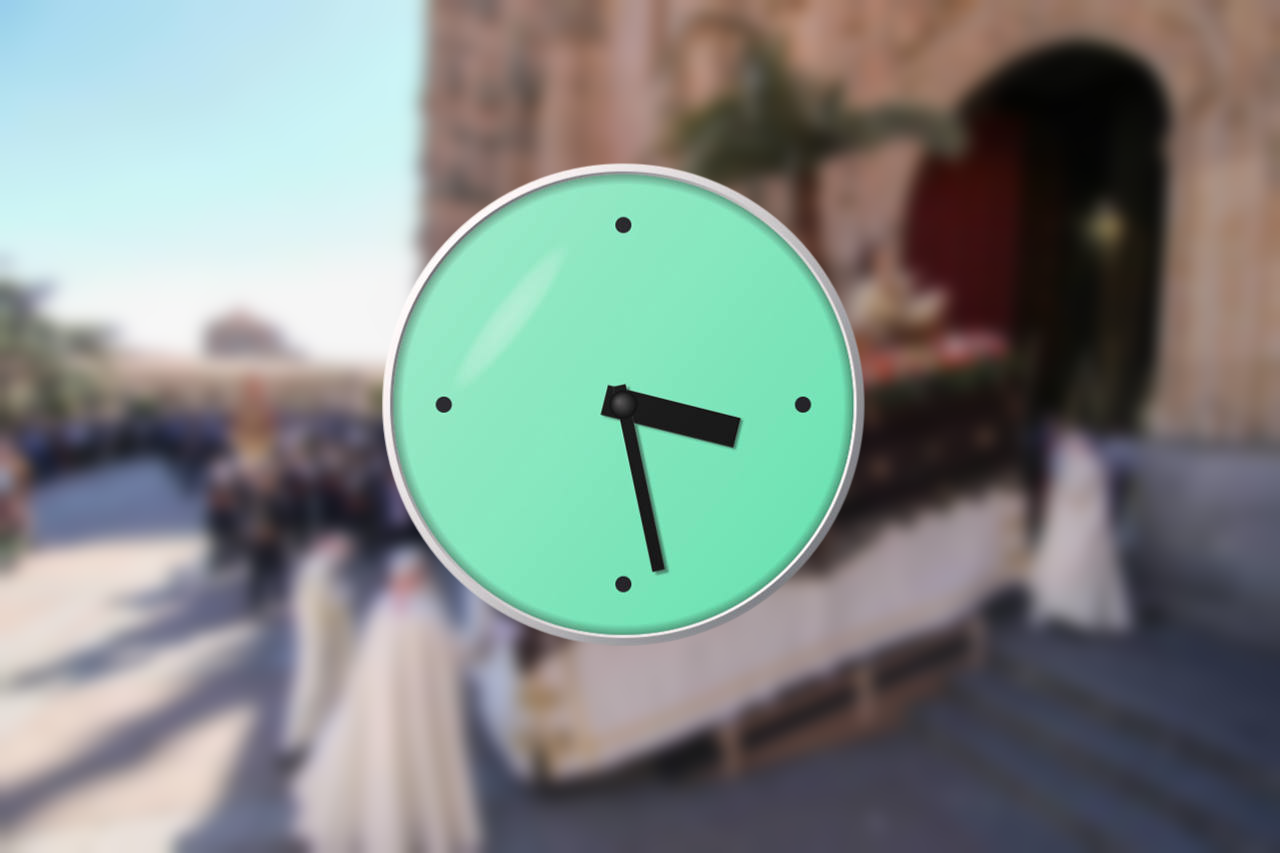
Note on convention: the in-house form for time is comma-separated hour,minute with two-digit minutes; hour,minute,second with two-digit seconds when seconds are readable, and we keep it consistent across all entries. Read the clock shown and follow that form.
3,28
